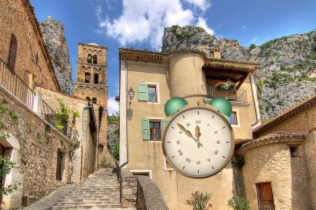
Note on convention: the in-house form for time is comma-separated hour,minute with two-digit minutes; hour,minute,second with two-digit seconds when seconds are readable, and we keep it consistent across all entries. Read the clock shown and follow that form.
11,52
